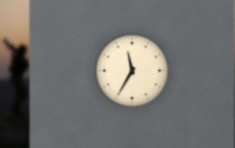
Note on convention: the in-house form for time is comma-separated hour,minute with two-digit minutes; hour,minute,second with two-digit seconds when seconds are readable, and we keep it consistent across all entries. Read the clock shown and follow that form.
11,35
